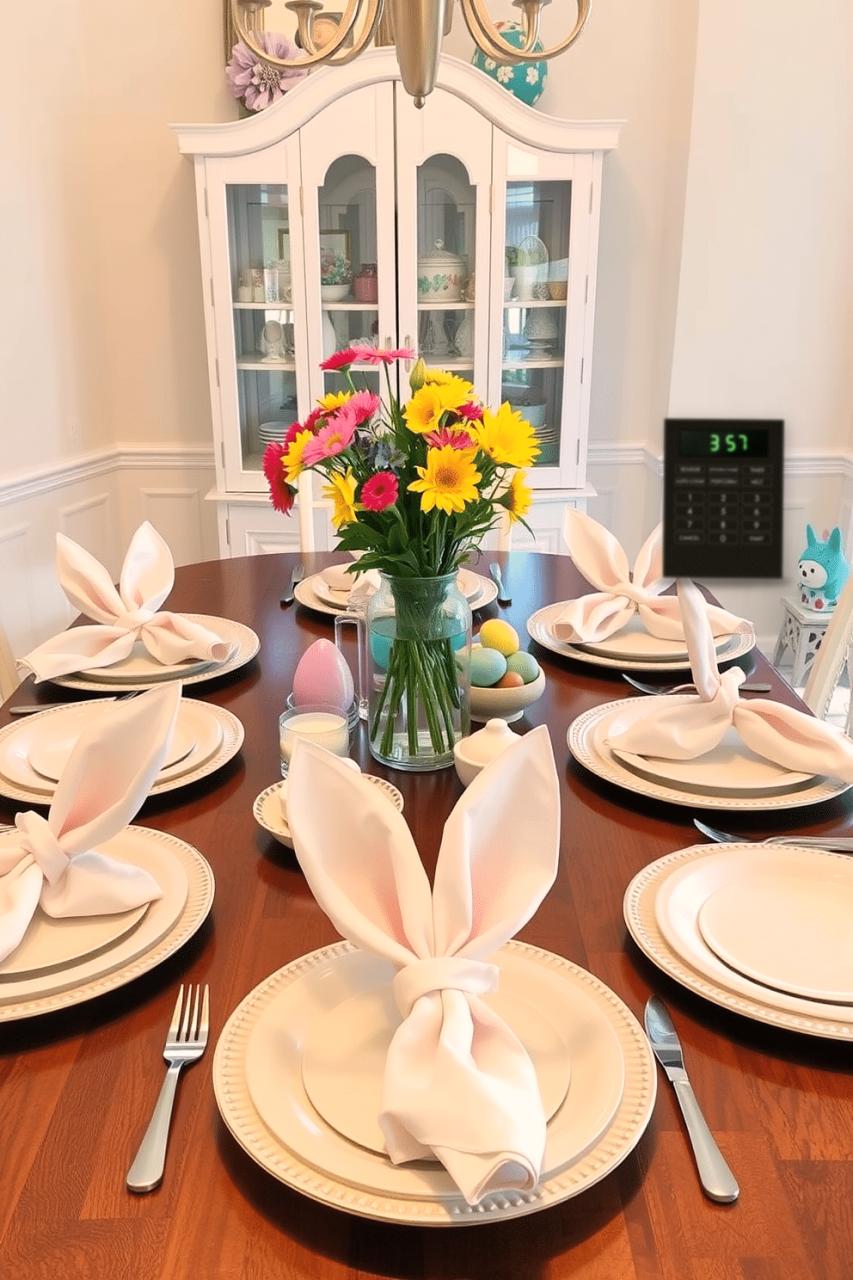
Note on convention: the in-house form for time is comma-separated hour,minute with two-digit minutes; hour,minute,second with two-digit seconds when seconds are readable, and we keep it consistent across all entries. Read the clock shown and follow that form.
3,57
